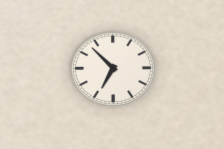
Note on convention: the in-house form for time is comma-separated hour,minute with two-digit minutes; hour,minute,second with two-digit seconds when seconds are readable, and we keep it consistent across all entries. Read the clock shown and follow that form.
6,53
